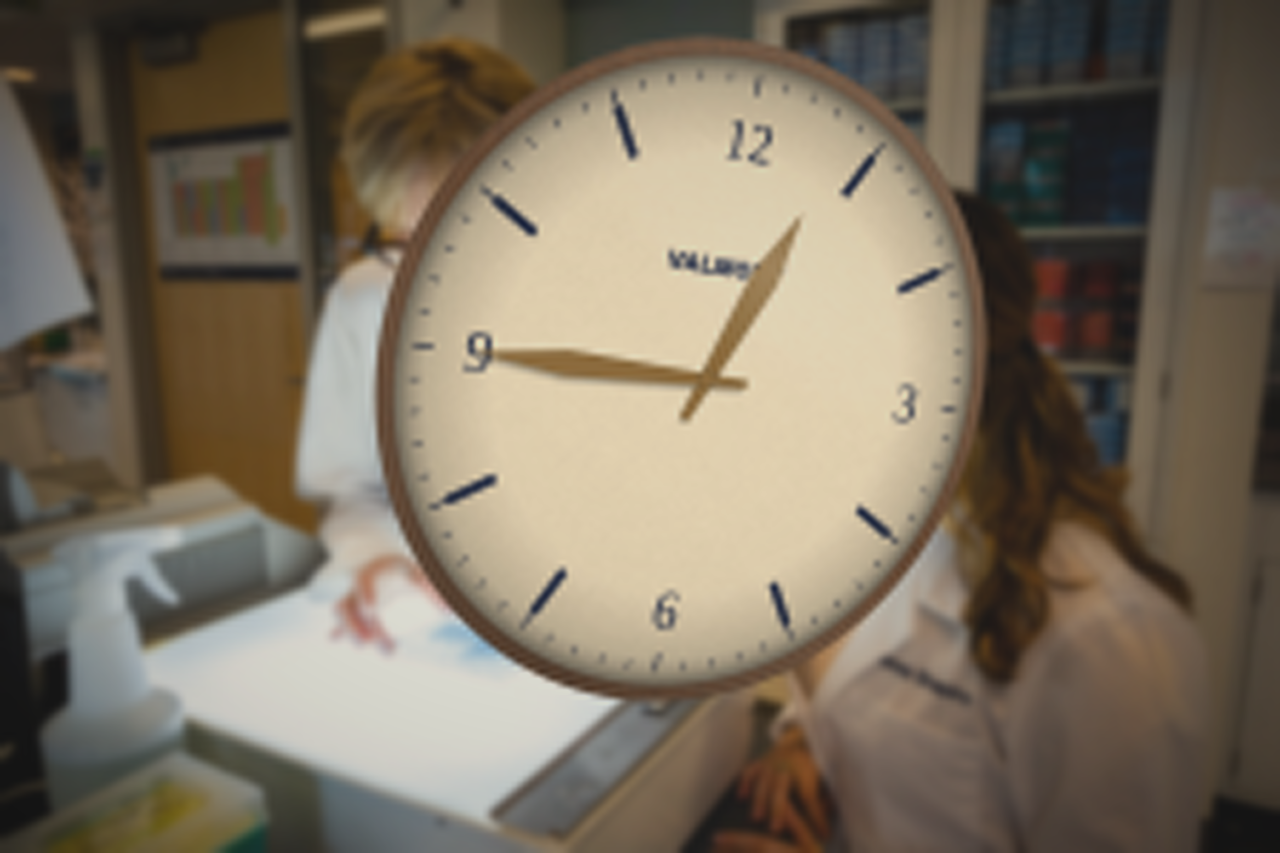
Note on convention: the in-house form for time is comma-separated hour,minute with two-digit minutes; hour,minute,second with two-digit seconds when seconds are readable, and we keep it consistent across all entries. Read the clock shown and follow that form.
12,45
